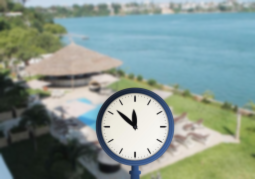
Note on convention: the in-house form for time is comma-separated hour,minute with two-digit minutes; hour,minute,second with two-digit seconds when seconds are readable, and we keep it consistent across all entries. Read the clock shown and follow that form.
11,52
